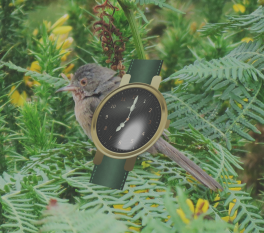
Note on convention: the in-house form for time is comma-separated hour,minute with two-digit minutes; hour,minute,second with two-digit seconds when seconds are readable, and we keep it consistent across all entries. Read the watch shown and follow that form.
7,01
